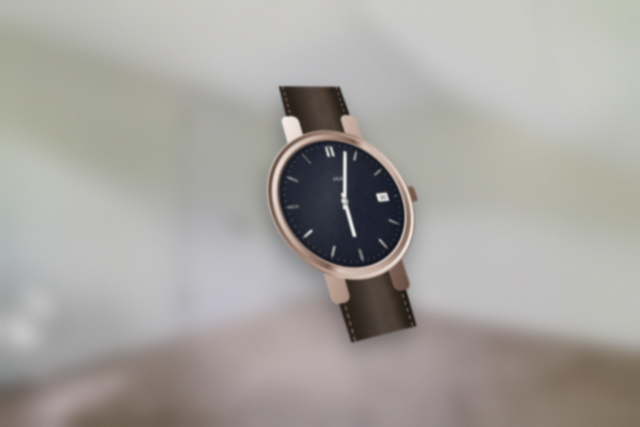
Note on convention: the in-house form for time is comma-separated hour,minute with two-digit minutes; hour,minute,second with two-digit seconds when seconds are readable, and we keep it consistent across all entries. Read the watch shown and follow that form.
6,03
